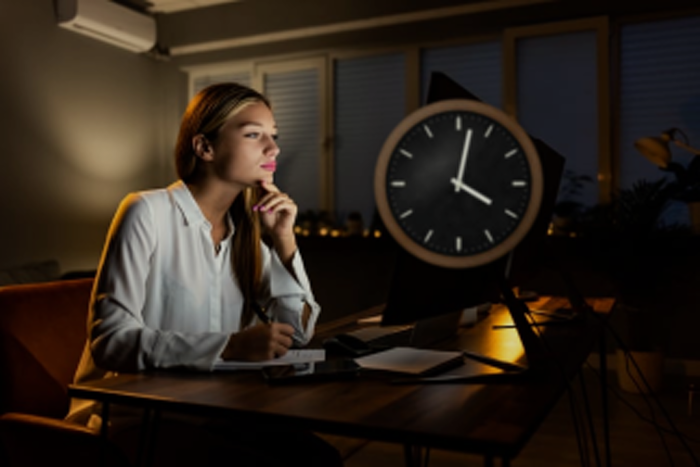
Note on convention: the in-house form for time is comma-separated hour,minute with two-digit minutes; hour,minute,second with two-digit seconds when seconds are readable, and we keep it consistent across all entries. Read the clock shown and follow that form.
4,02
